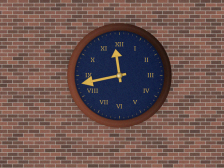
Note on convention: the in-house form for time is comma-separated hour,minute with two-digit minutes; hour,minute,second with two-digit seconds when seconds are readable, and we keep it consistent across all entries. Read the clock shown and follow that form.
11,43
